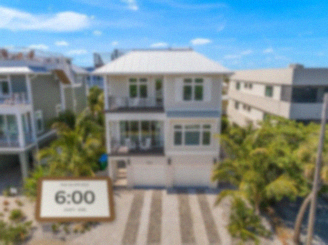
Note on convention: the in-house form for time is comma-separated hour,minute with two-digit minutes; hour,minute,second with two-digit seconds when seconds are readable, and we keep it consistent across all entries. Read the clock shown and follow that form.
6,00
